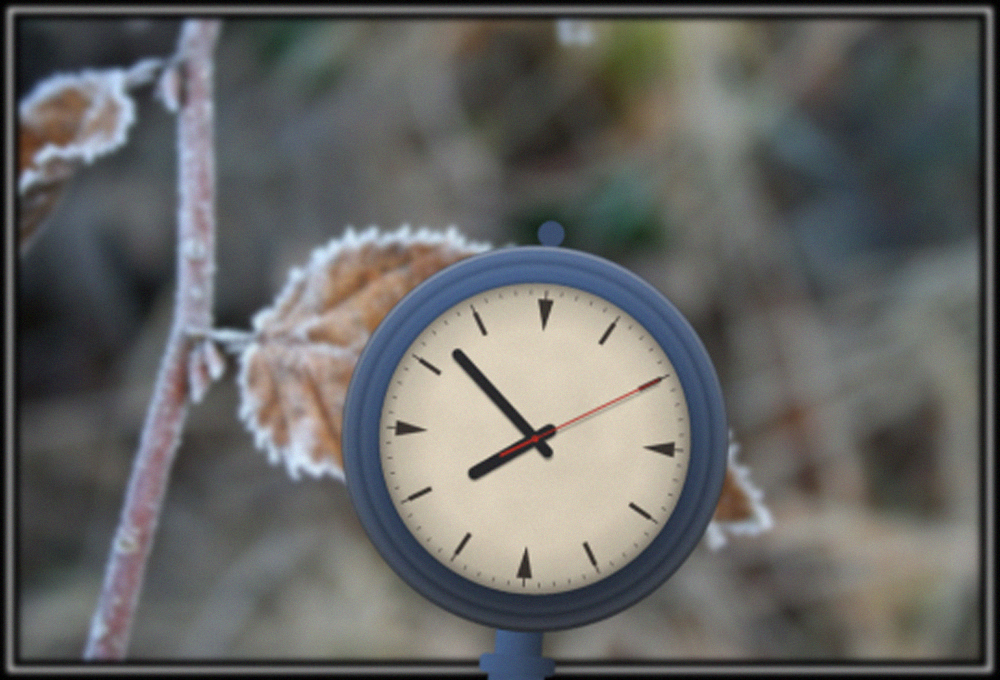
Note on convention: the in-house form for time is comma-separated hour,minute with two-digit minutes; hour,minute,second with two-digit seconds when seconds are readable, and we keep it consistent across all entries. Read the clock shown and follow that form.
7,52,10
